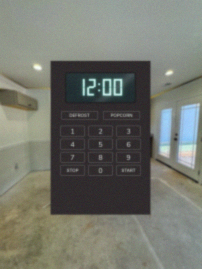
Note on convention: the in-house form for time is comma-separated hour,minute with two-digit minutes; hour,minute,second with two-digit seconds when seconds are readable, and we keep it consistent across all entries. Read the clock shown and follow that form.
12,00
